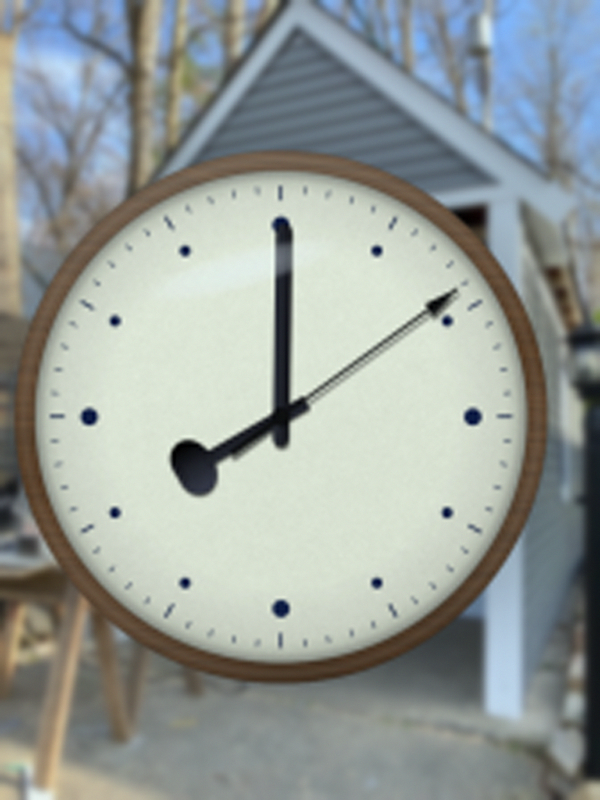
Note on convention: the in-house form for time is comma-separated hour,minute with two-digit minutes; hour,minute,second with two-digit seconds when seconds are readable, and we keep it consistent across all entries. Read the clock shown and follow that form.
8,00,09
